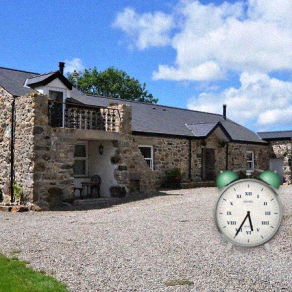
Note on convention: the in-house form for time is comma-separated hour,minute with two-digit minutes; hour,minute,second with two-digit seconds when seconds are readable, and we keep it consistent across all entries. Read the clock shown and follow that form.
5,35
